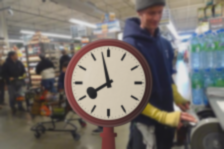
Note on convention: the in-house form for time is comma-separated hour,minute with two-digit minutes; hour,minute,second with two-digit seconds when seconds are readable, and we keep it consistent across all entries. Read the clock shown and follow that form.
7,58
